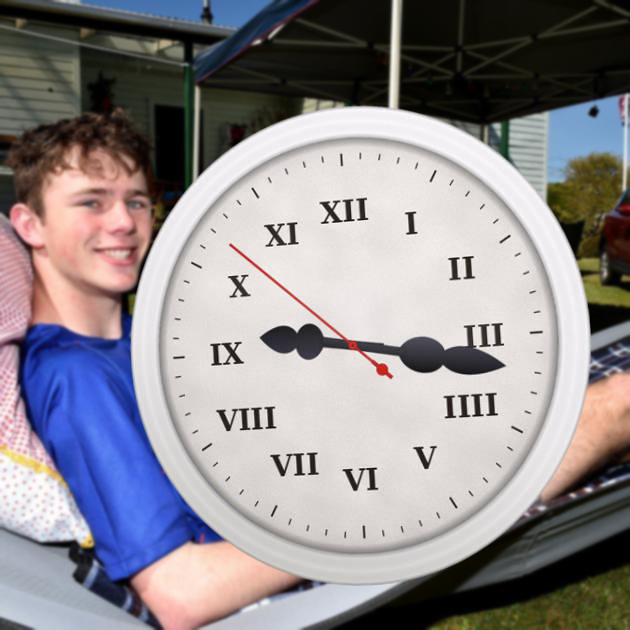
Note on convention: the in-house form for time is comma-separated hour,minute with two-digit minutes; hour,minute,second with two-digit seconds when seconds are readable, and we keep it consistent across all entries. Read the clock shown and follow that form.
9,16,52
